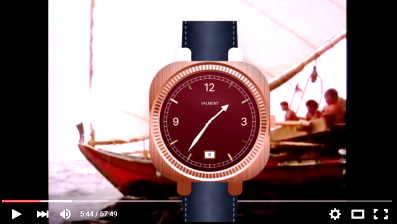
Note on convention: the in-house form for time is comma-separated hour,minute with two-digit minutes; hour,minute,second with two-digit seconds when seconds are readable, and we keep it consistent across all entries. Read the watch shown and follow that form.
1,36
